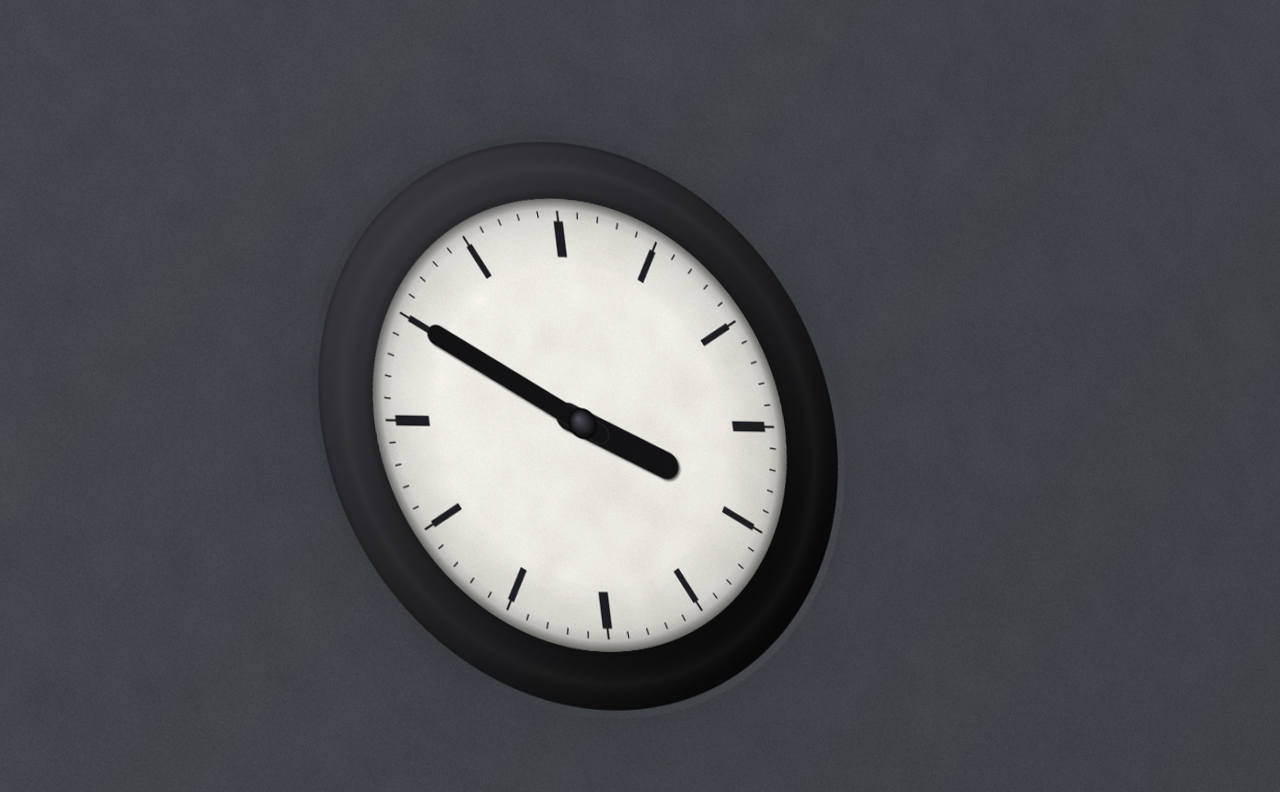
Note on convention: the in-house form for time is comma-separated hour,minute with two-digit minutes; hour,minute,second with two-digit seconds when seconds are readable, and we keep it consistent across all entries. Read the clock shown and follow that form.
3,50
